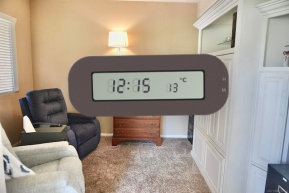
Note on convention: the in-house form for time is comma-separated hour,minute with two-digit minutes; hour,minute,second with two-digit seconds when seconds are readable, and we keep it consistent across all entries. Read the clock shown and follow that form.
12,15
